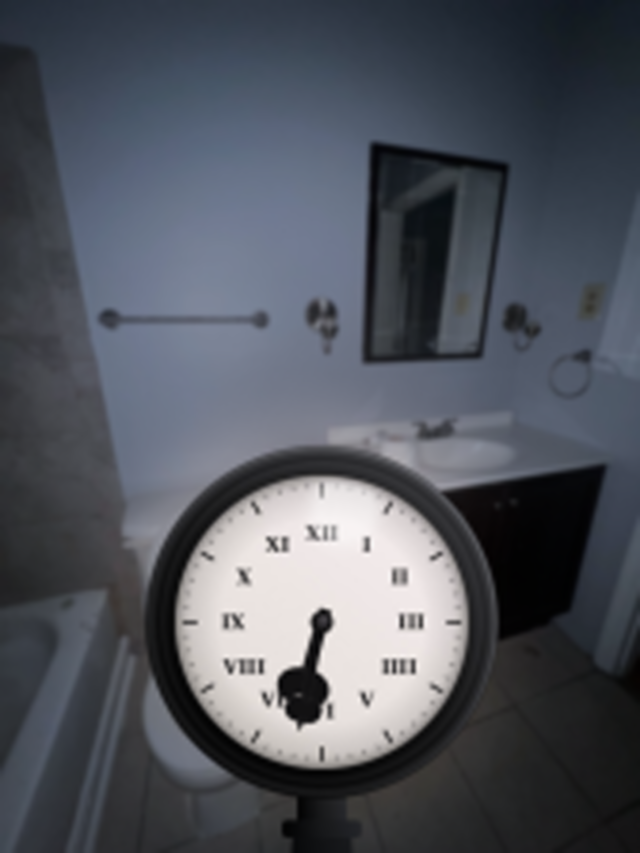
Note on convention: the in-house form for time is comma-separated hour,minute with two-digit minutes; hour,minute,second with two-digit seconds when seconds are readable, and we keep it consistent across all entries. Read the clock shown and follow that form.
6,32
